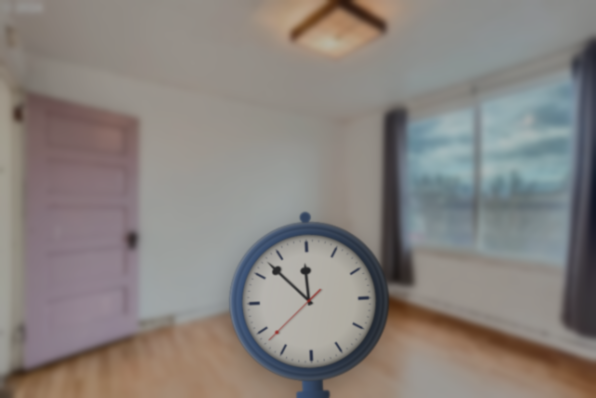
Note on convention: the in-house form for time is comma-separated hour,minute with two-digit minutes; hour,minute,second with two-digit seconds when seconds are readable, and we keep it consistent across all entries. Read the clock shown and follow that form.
11,52,38
